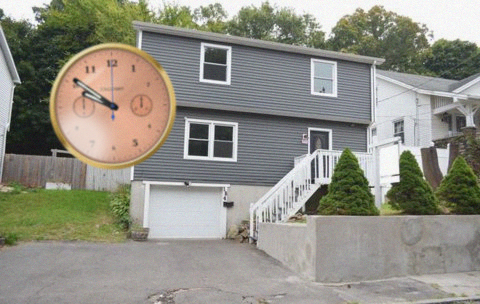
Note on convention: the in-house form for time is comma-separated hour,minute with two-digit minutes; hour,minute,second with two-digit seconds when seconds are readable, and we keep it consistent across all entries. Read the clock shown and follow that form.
9,51
